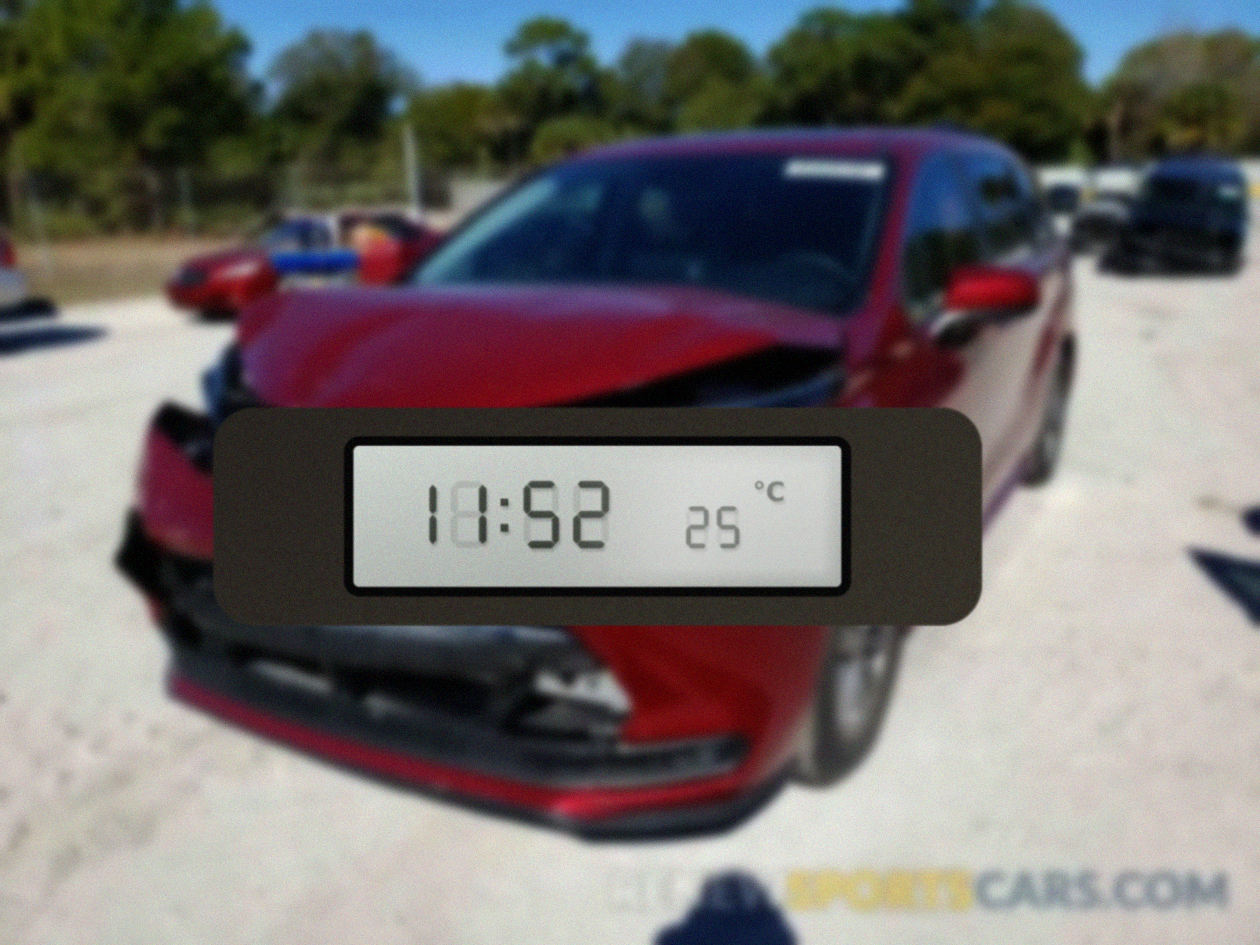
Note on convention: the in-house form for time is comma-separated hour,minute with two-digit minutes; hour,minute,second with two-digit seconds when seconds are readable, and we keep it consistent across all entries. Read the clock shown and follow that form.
11,52
